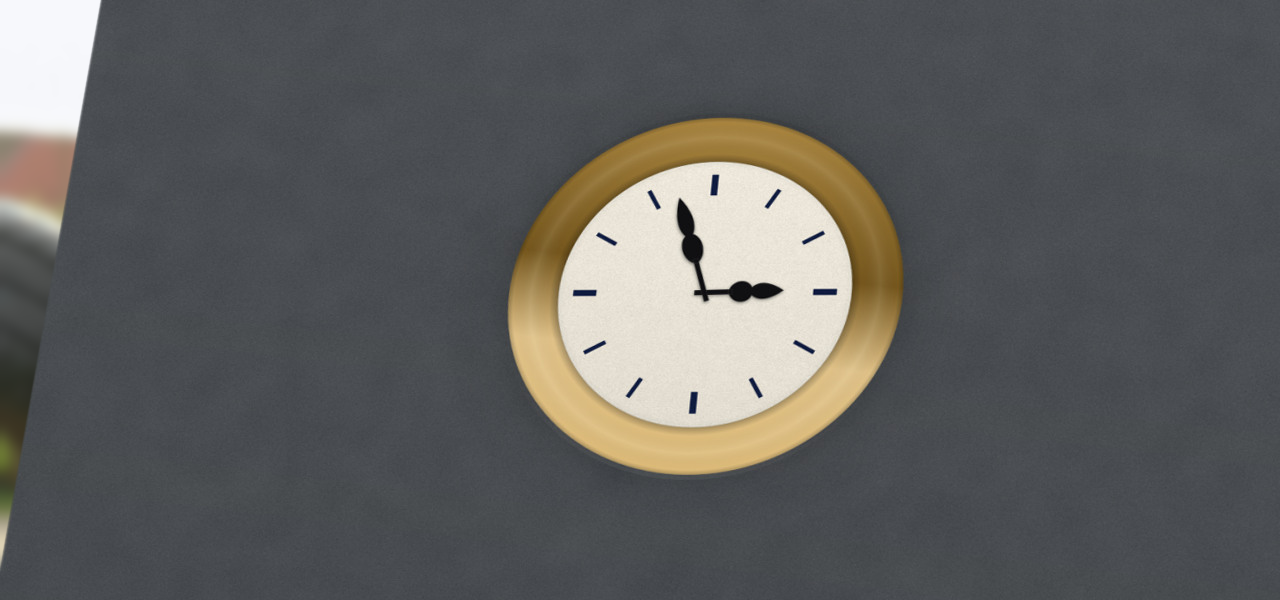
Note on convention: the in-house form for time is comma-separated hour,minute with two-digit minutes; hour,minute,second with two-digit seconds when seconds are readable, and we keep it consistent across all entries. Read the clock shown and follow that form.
2,57
